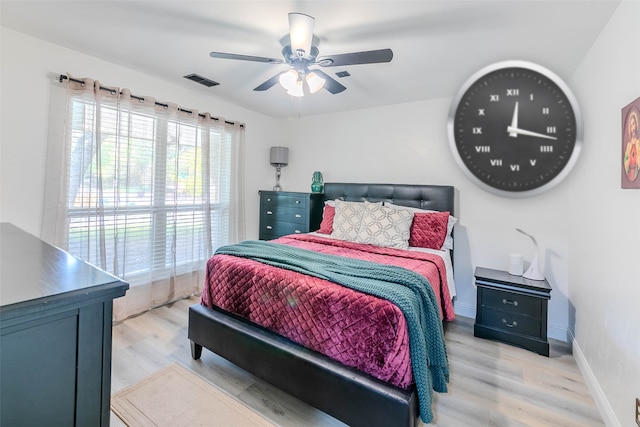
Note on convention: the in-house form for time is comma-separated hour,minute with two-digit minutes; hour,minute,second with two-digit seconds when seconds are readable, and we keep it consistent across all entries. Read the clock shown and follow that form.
12,17
